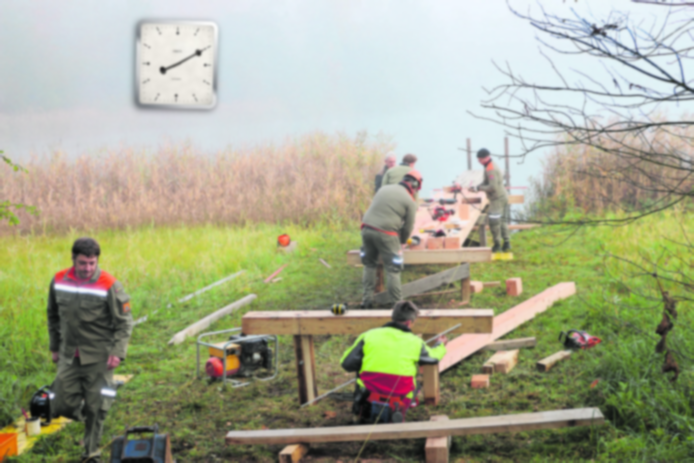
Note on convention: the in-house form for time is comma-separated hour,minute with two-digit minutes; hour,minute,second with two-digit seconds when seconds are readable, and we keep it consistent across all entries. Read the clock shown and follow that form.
8,10
